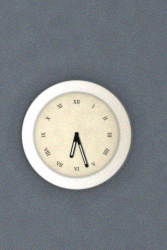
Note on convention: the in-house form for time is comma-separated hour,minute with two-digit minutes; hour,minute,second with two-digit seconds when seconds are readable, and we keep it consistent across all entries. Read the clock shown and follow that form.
6,27
